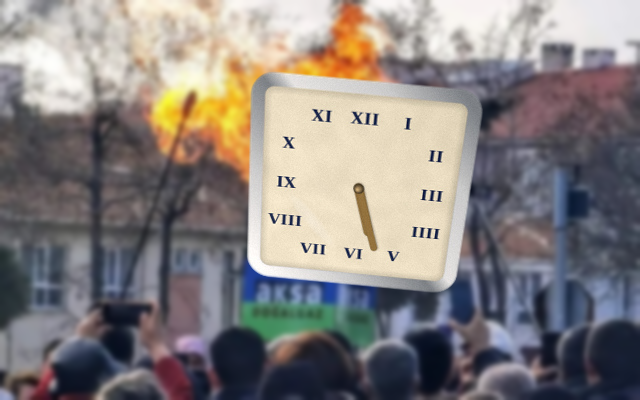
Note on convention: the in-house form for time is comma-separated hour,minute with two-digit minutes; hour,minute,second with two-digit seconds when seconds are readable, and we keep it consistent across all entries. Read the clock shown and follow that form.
5,27
